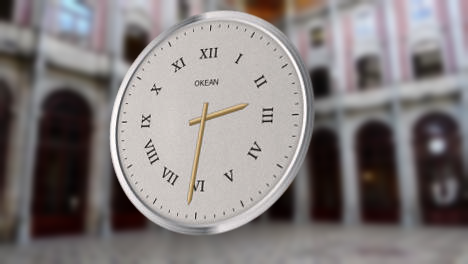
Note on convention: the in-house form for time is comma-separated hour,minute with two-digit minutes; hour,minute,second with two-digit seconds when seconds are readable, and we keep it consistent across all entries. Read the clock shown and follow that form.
2,31
